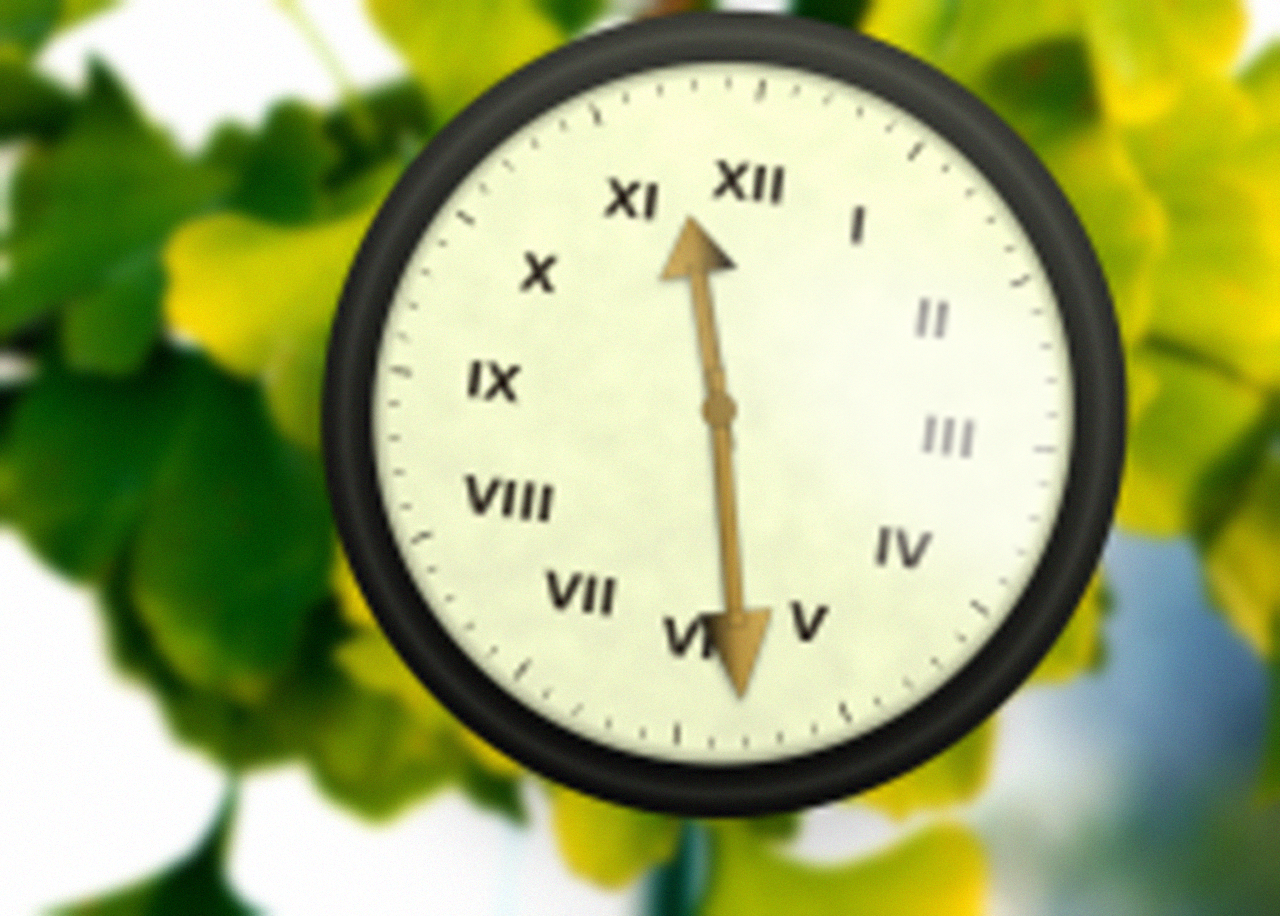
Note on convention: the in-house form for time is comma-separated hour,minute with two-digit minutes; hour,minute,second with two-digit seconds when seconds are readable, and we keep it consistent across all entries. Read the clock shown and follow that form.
11,28
